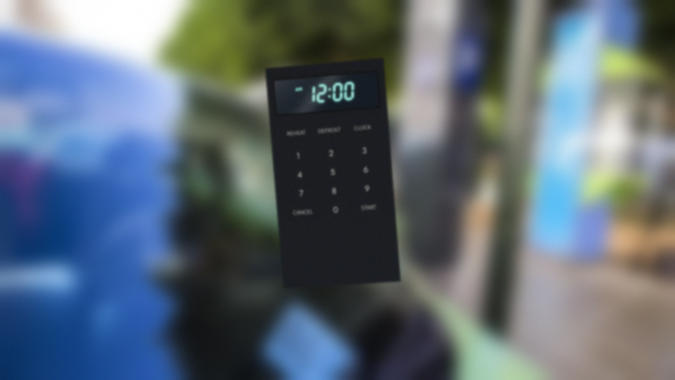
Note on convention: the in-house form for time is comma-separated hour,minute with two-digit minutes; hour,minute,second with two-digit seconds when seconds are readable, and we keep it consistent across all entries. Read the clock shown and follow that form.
12,00
